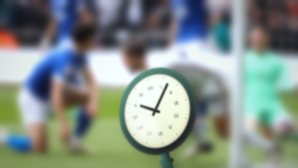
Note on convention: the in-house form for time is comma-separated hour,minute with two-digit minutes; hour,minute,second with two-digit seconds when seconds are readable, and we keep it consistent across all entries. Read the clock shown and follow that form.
10,07
